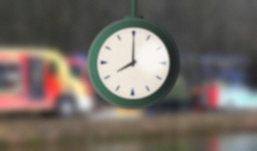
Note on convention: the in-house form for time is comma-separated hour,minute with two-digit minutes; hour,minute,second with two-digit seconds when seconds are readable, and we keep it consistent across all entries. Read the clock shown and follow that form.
8,00
